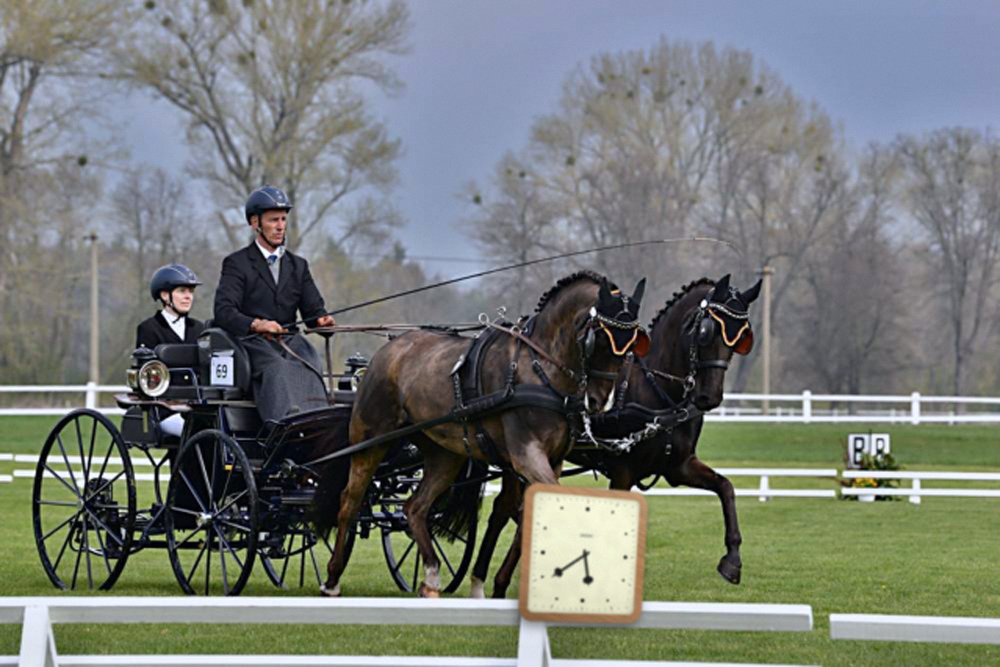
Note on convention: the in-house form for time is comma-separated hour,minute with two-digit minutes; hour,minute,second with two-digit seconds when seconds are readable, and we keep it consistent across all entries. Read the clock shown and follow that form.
5,39
